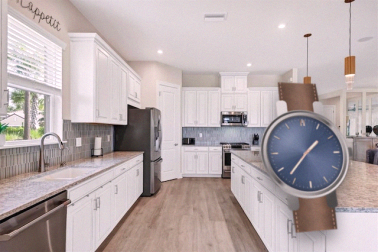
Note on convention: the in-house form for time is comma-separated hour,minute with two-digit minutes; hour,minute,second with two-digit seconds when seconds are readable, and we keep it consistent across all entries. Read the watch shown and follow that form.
1,37
